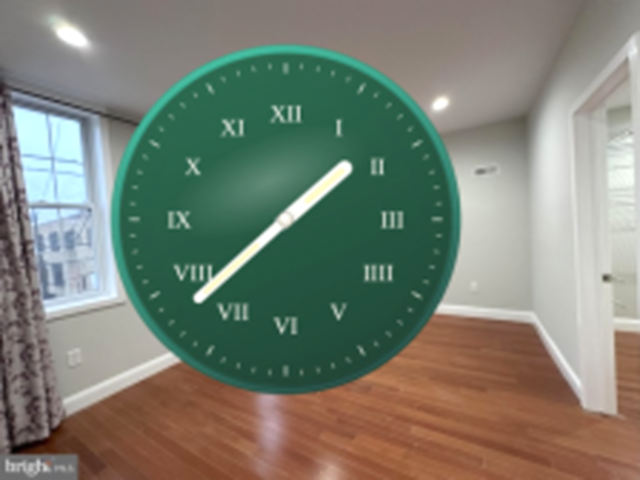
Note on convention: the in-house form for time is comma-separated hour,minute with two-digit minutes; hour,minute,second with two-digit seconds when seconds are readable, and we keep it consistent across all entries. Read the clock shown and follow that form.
1,38
